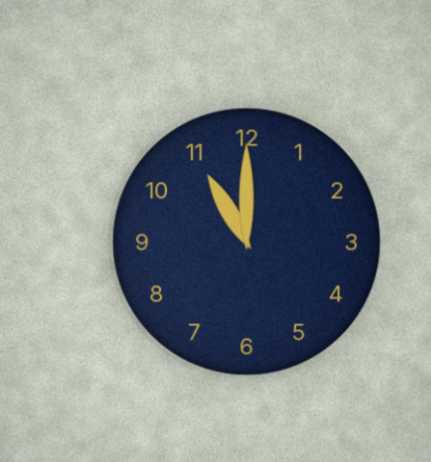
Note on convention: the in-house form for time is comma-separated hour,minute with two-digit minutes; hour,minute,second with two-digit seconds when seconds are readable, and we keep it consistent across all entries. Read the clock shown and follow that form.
11,00
